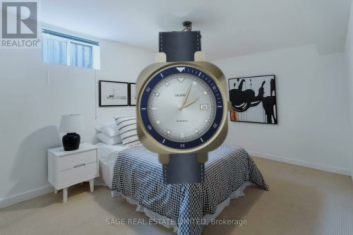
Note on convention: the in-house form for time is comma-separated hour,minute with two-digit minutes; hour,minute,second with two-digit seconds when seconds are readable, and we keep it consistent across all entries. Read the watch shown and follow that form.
2,04
